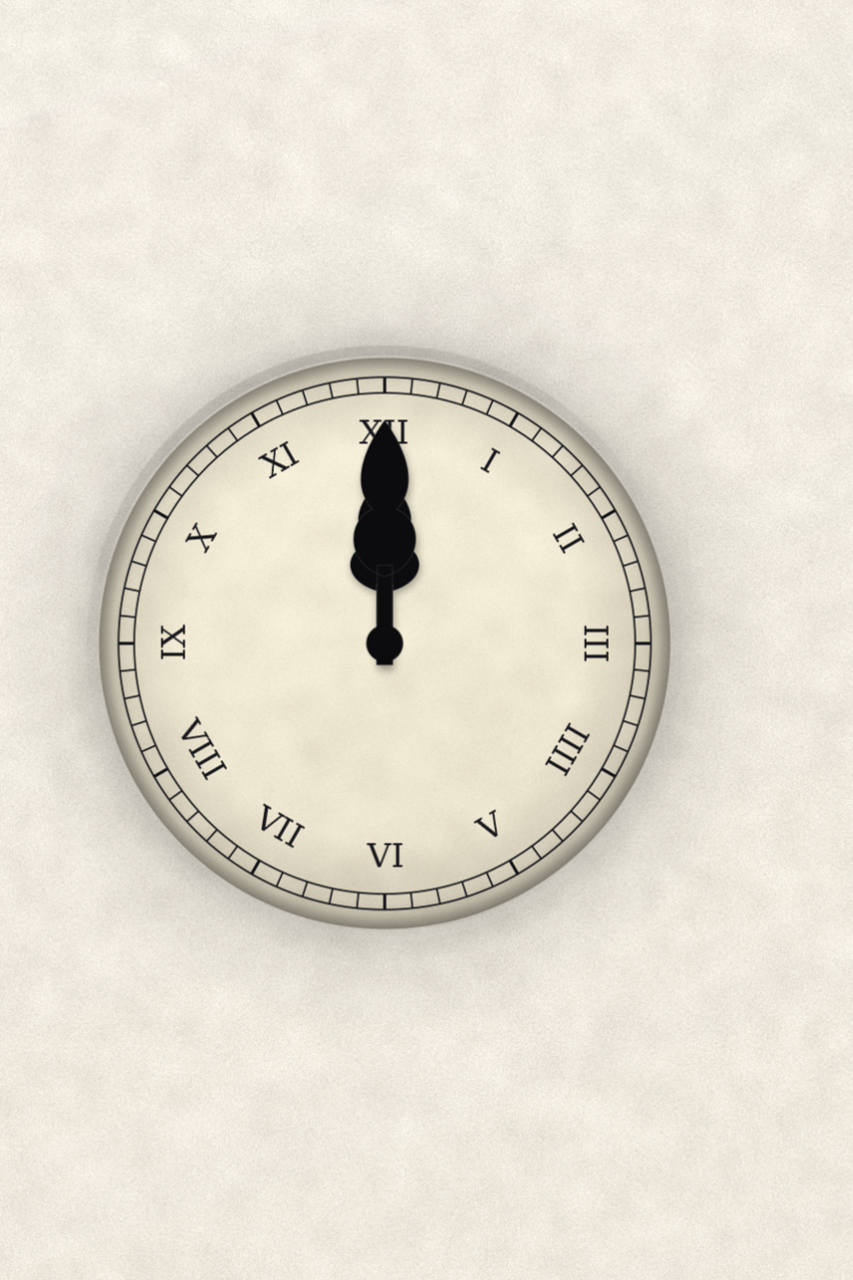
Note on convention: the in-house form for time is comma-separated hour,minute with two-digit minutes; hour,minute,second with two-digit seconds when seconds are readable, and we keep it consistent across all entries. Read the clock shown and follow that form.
12,00
